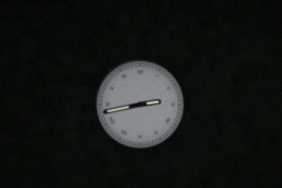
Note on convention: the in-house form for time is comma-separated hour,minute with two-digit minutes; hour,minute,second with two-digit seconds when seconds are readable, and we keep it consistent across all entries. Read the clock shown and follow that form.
2,43
